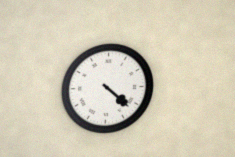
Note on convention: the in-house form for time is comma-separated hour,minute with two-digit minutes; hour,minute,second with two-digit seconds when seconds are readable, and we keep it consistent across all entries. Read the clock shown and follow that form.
4,22
